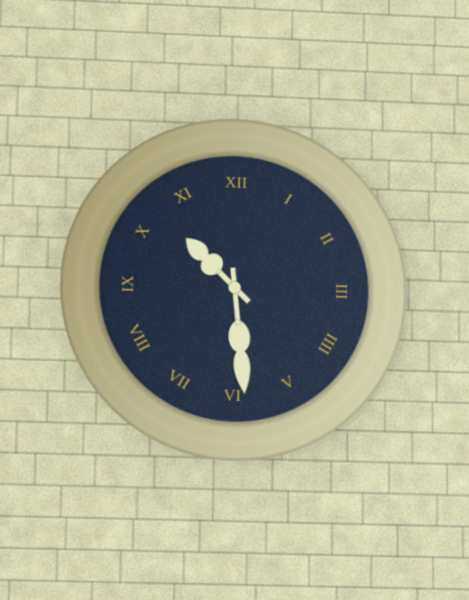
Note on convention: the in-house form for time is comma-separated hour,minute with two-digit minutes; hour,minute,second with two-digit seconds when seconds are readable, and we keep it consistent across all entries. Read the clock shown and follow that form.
10,29
